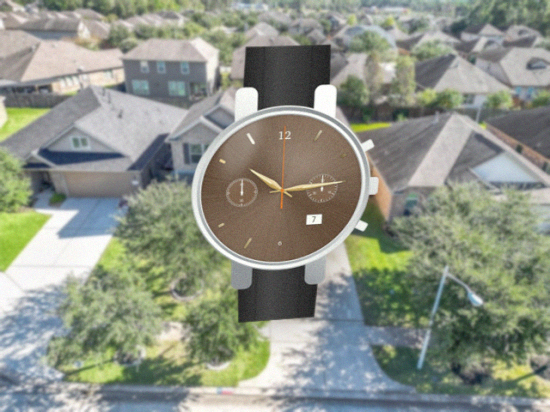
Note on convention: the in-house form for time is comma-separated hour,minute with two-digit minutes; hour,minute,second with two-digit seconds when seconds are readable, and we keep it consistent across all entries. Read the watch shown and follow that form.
10,14
